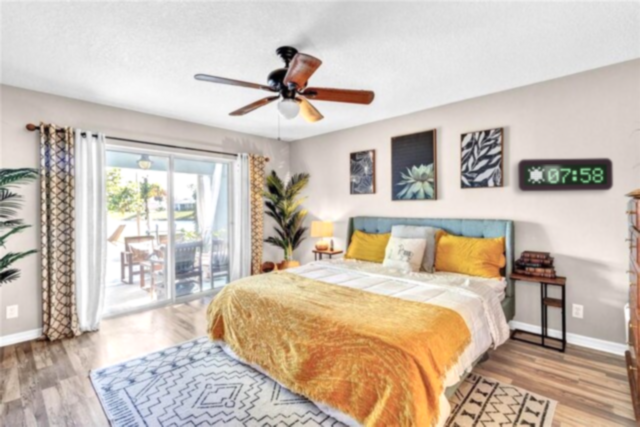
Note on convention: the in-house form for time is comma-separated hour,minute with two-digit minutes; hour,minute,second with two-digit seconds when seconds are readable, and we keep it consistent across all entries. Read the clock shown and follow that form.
7,58
